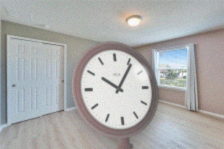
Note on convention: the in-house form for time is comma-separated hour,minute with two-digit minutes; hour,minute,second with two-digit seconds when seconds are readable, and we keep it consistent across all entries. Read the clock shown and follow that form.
10,06
